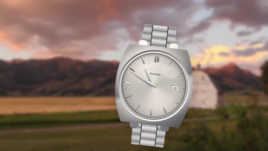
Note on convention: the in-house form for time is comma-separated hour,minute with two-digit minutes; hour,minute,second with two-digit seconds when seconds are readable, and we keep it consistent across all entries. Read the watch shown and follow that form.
10,49
